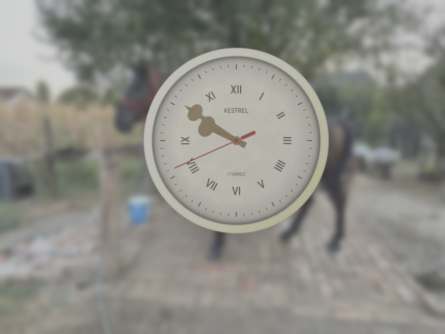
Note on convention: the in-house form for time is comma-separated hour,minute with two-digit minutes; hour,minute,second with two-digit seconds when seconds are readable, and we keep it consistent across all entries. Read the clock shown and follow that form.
9,50,41
